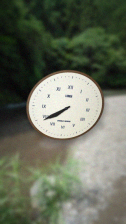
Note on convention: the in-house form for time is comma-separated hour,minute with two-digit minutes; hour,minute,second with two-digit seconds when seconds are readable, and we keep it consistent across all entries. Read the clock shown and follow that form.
7,39
